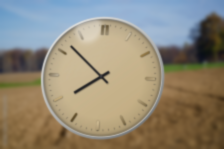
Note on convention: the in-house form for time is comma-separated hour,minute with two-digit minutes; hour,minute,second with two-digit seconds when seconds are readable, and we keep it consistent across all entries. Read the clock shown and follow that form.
7,52
